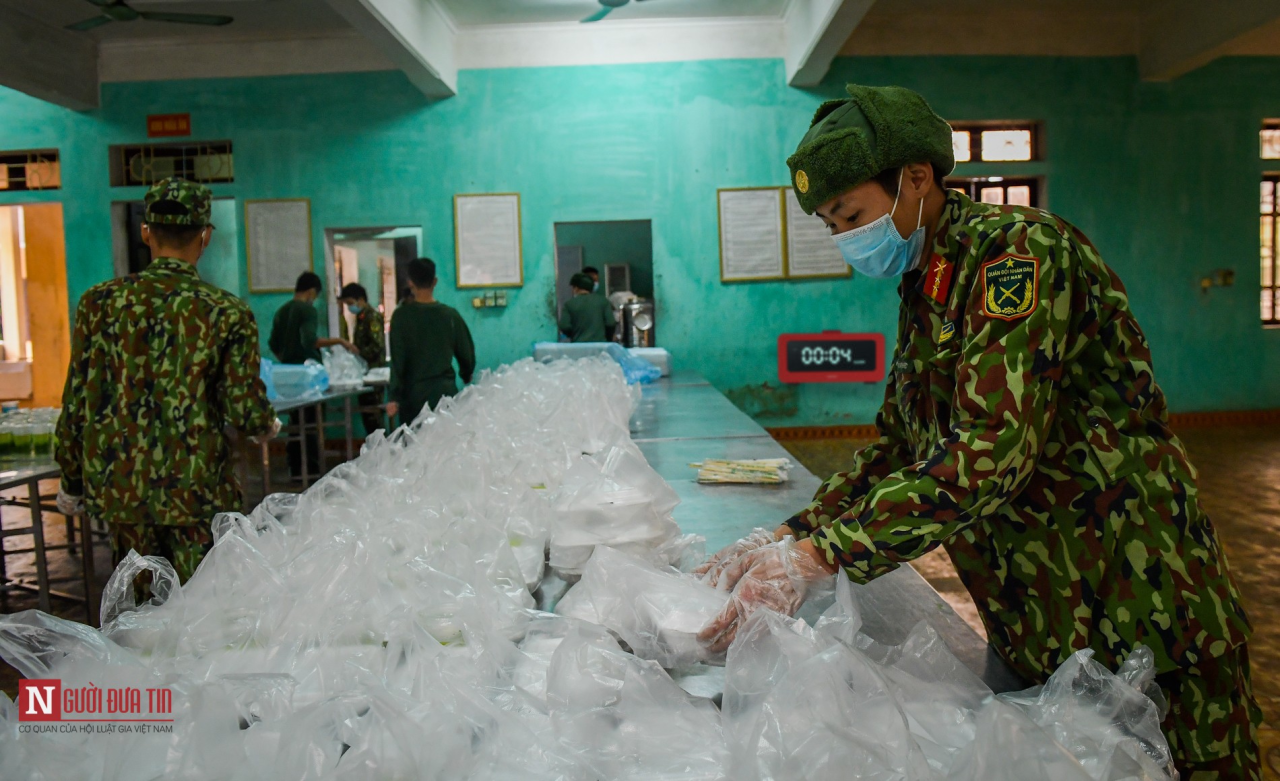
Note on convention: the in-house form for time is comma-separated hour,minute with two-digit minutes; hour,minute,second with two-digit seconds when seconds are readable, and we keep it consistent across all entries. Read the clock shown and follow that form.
0,04
